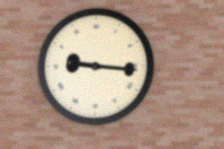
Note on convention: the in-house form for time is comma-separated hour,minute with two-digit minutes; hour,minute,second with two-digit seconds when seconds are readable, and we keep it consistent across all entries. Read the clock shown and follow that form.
9,16
